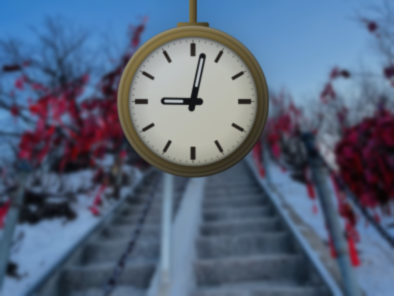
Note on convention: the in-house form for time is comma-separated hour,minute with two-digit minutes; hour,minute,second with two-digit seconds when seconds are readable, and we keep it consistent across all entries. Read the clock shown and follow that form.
9,02
